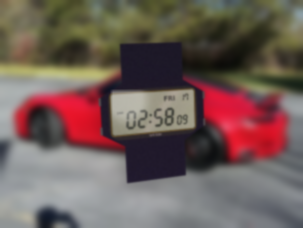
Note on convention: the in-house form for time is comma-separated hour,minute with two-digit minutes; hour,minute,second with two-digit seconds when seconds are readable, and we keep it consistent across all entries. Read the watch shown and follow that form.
2,58
